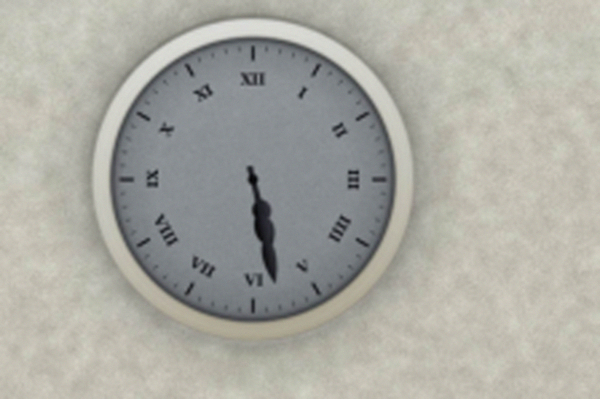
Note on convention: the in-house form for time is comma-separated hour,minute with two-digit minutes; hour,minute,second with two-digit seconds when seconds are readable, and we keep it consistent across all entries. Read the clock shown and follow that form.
5,28
